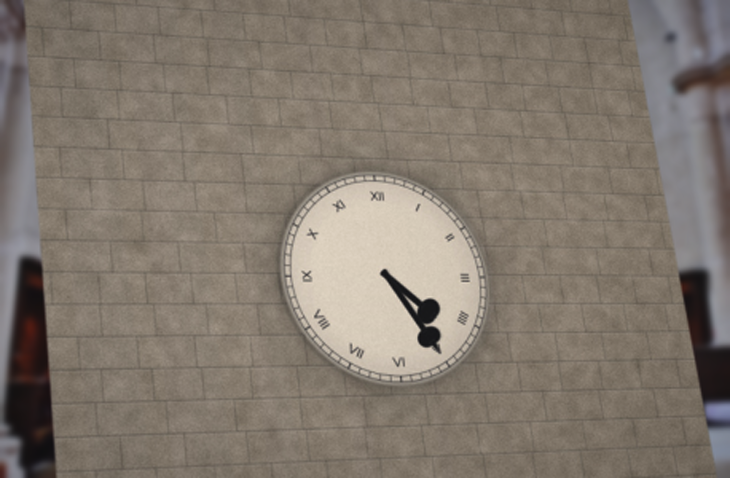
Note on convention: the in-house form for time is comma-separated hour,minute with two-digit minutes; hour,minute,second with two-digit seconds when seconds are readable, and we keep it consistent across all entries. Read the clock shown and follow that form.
4,25
